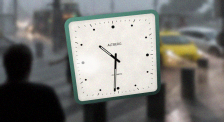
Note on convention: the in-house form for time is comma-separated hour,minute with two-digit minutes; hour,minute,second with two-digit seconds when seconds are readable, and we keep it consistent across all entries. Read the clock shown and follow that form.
10,31
